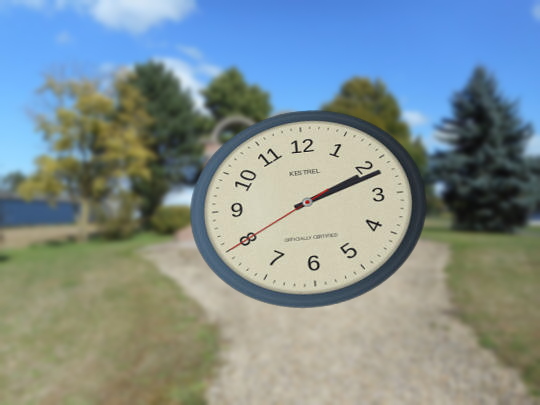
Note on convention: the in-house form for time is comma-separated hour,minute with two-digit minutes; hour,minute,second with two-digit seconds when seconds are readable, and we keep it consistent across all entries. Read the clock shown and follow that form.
2,11,40
